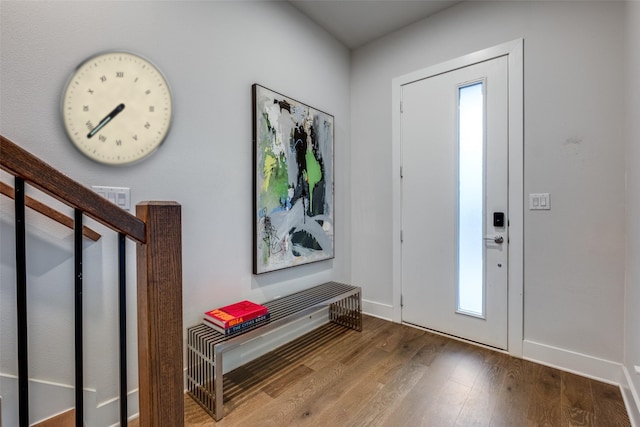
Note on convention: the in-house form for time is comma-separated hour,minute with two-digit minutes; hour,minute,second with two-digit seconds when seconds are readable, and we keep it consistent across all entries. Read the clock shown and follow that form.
7,38
